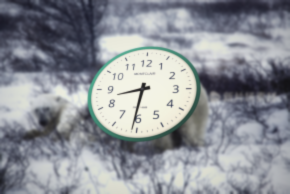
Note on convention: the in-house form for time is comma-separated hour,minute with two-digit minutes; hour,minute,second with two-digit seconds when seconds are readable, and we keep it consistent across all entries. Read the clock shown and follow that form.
8,31
